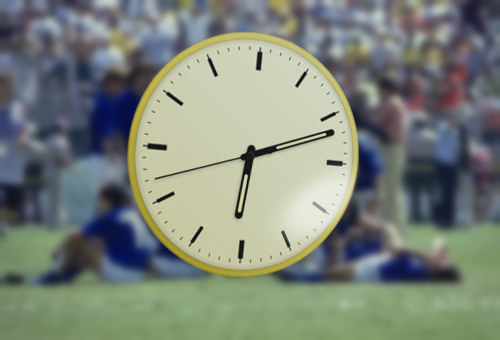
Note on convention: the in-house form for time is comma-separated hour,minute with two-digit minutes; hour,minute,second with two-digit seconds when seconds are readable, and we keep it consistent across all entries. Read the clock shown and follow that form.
6,11,42
